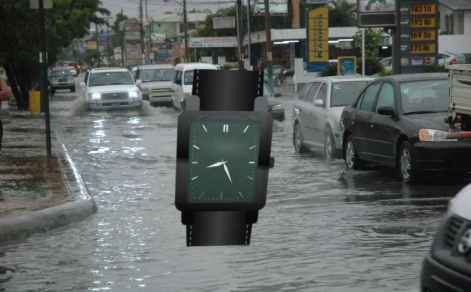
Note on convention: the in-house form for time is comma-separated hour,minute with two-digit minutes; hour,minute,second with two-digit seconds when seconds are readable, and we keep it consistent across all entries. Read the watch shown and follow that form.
8,26
